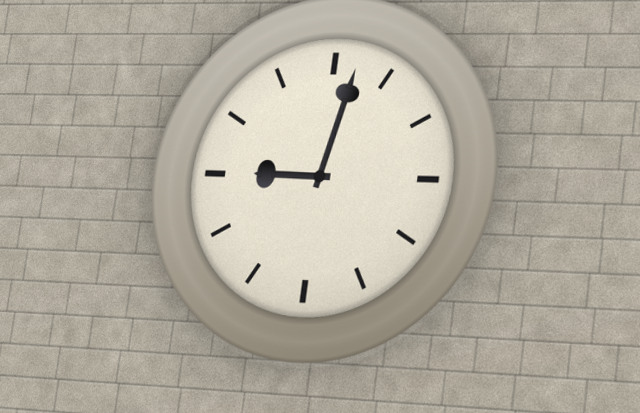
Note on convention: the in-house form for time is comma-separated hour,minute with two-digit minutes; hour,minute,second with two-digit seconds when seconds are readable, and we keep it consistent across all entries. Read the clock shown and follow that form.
9,02
